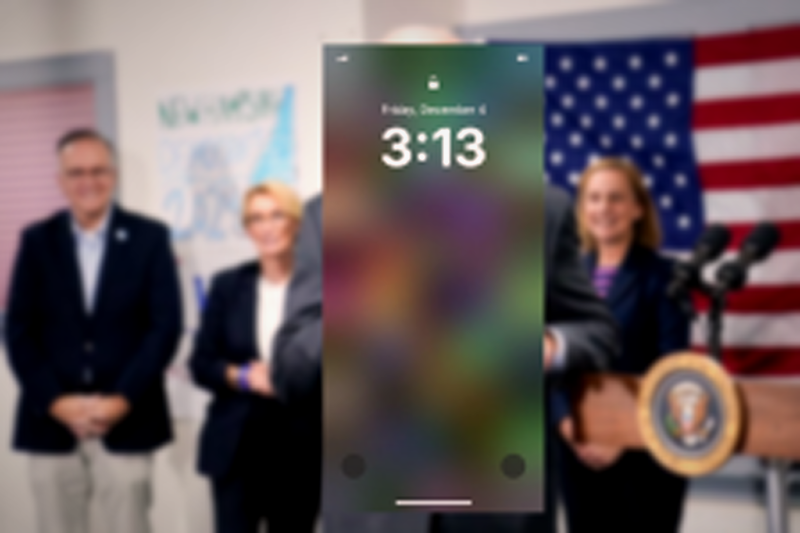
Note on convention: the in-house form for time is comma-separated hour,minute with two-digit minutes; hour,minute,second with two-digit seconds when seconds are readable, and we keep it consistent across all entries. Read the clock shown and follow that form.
3,13
